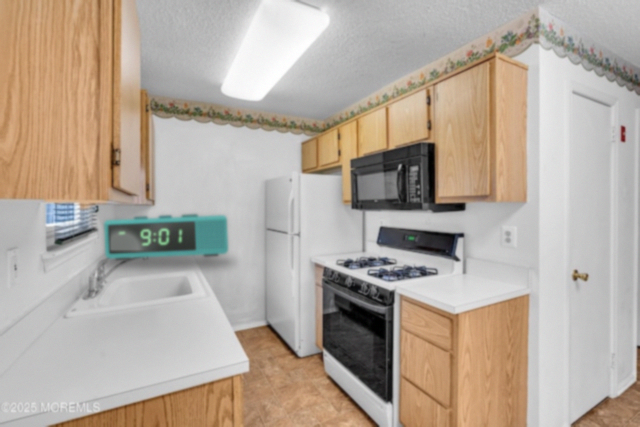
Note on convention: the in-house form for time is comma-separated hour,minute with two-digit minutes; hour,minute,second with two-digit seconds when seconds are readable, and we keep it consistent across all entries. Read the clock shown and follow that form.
9,01
